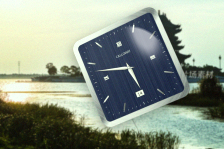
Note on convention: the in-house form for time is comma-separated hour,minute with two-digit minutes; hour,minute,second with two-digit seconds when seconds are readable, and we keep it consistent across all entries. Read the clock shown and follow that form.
5,48
